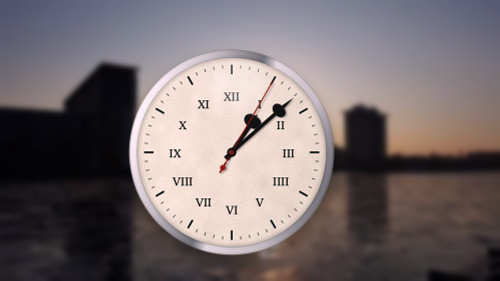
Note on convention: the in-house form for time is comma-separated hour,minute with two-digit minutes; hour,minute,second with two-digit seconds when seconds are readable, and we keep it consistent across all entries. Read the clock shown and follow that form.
1,08,05
